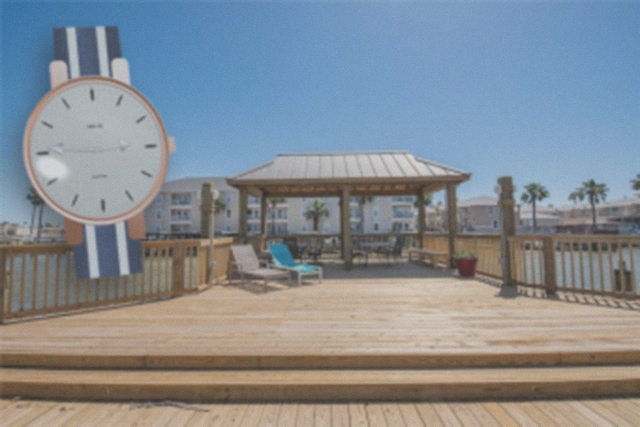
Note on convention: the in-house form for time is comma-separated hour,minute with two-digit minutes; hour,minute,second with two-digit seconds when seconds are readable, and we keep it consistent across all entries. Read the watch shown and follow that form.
2,46
